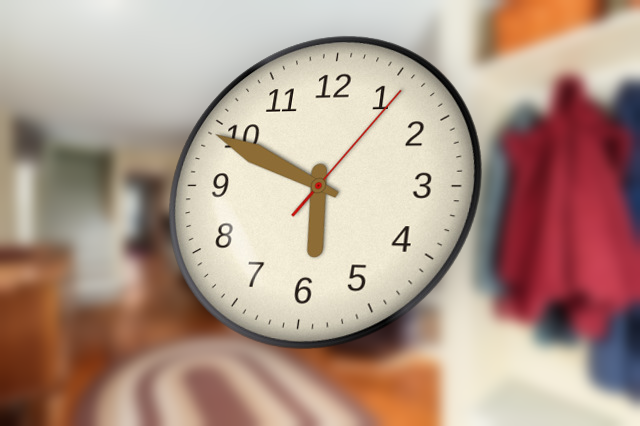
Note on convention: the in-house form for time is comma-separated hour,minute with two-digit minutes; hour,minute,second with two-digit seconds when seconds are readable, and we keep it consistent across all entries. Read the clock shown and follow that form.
5,49,06
